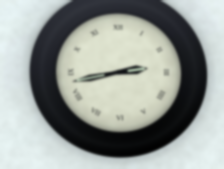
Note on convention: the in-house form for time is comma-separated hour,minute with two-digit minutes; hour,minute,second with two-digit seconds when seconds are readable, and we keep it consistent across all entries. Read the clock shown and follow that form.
2,43
